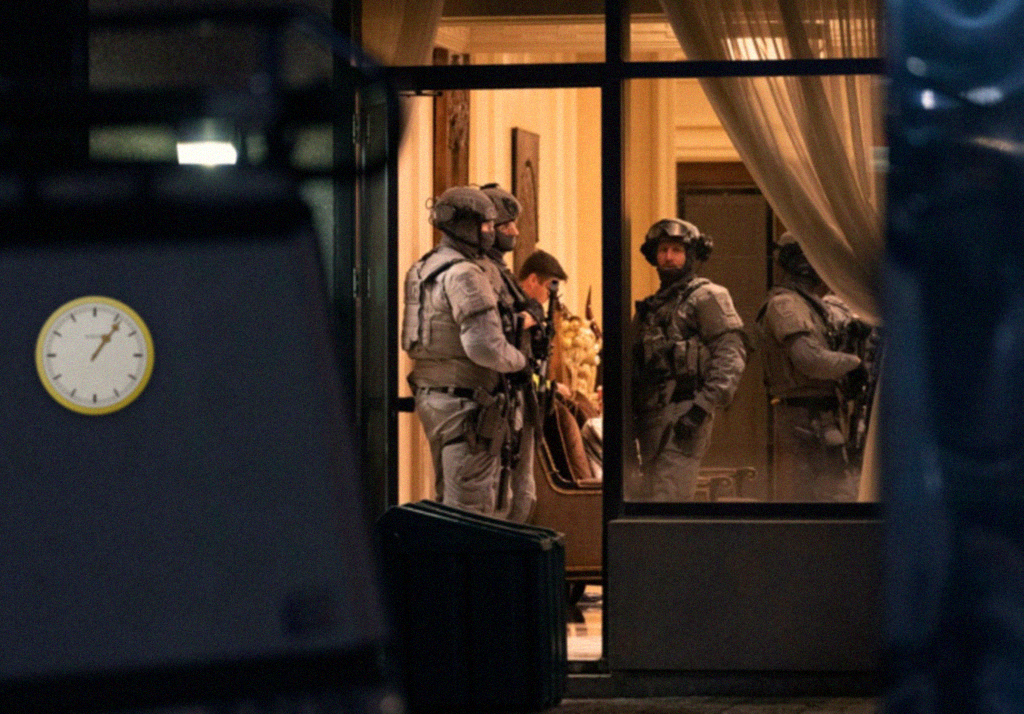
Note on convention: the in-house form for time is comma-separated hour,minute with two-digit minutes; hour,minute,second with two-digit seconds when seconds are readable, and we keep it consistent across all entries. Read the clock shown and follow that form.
1,06
